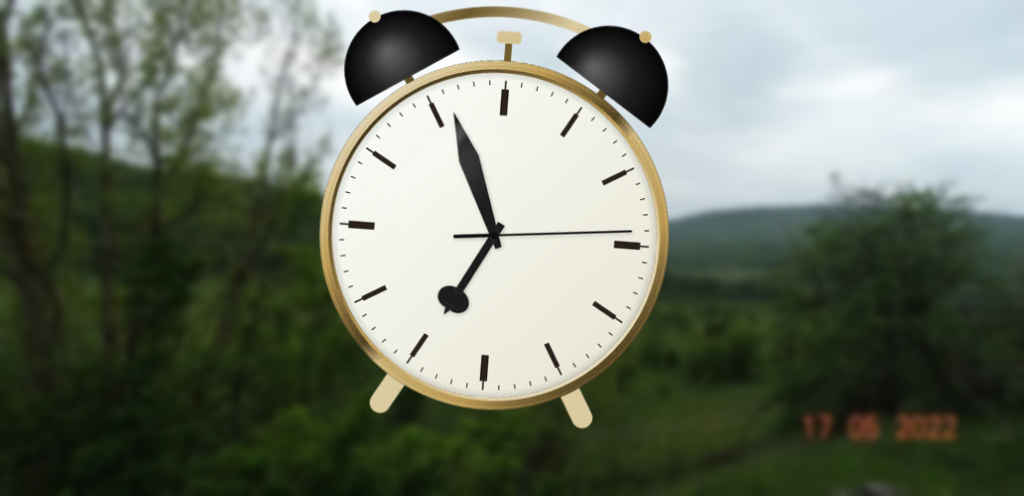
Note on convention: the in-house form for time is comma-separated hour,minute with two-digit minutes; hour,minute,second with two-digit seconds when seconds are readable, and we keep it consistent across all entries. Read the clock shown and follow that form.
6,56,14
